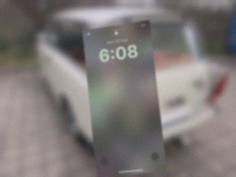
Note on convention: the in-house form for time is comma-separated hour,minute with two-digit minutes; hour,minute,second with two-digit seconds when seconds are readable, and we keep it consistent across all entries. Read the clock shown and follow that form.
6,08
